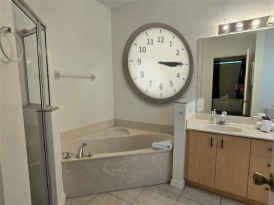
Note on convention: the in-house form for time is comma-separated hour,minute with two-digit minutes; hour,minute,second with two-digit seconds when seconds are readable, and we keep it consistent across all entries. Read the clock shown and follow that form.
3,15
